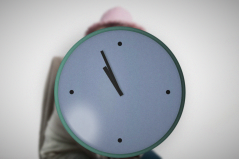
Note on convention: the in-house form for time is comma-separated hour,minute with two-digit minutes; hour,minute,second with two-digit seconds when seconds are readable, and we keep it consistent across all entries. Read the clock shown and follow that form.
10,56
